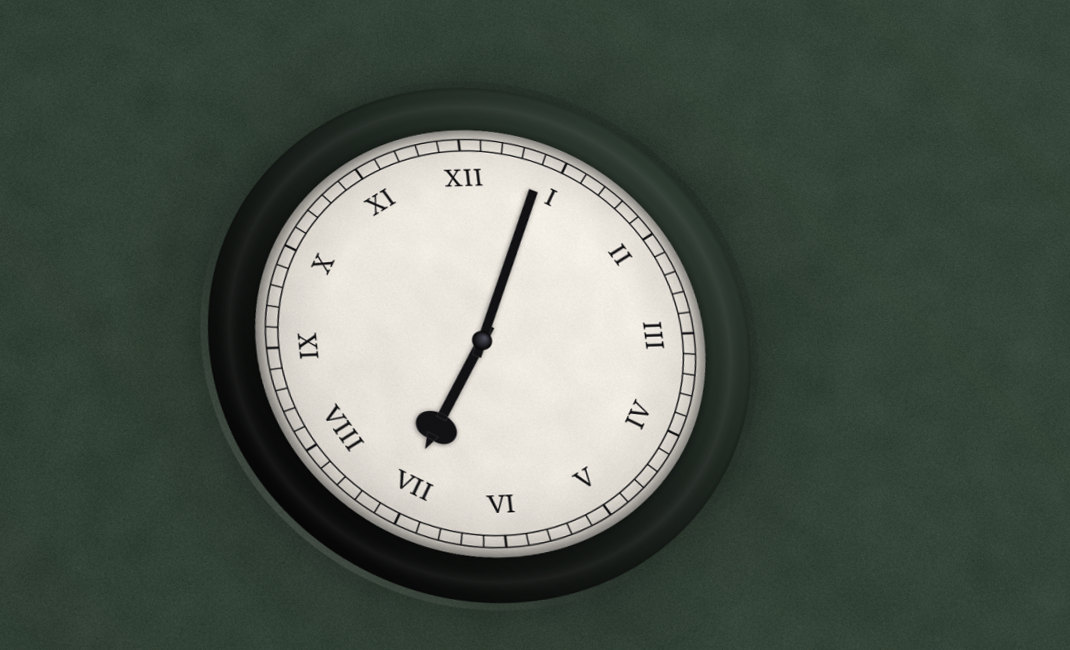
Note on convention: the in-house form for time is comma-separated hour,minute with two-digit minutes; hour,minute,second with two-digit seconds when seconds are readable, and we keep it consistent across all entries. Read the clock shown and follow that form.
7,04
